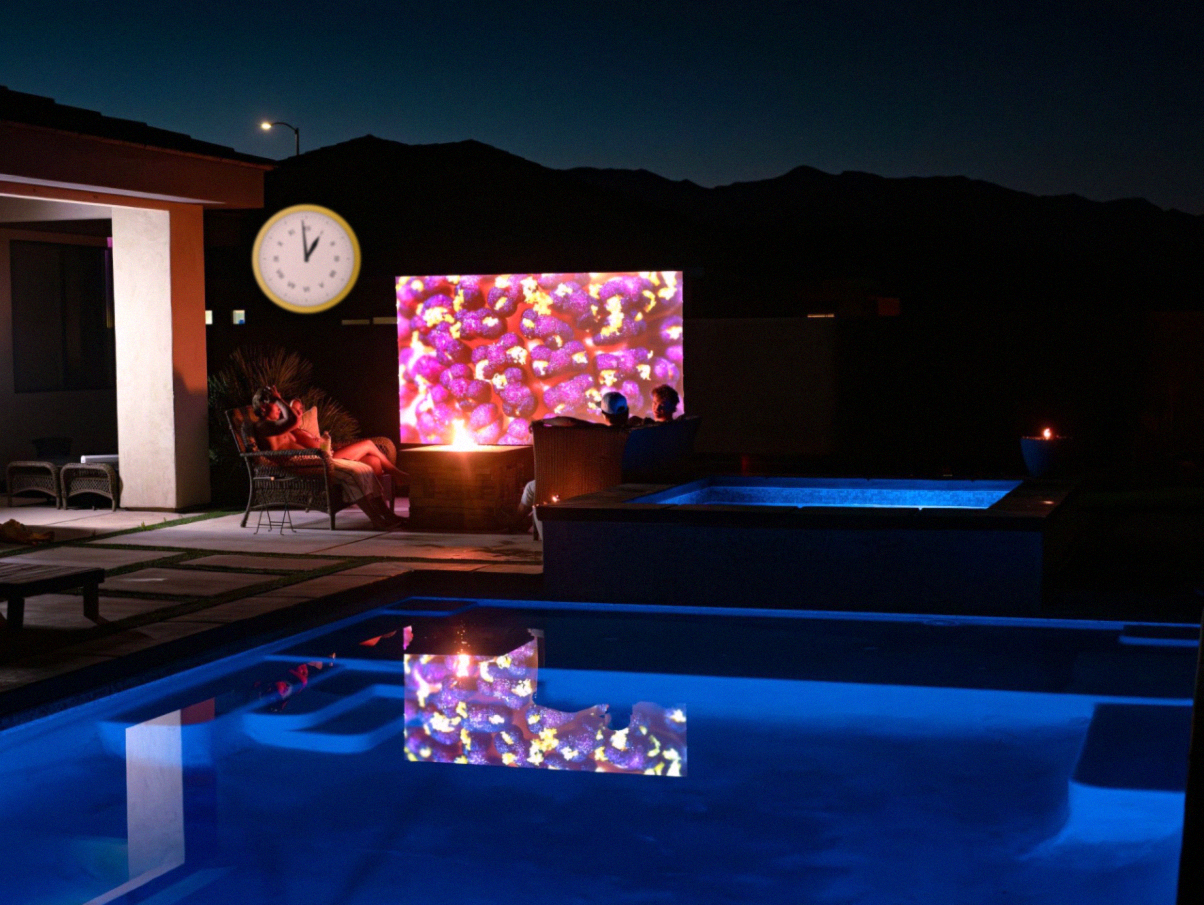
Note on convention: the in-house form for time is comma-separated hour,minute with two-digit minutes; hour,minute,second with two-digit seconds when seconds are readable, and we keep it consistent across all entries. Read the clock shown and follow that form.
12,59
